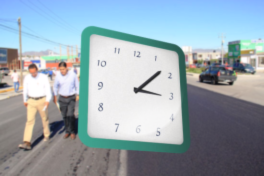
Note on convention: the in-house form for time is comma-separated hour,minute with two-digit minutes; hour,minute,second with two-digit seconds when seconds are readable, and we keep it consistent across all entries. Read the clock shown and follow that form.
3,08
